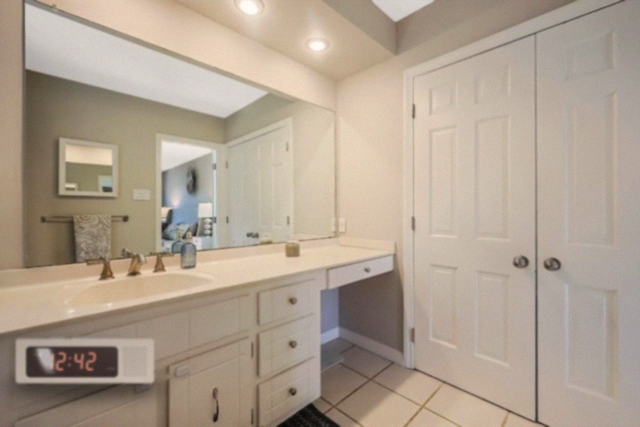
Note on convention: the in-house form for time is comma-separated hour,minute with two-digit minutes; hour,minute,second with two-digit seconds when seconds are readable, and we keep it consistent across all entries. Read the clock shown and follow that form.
12,42
